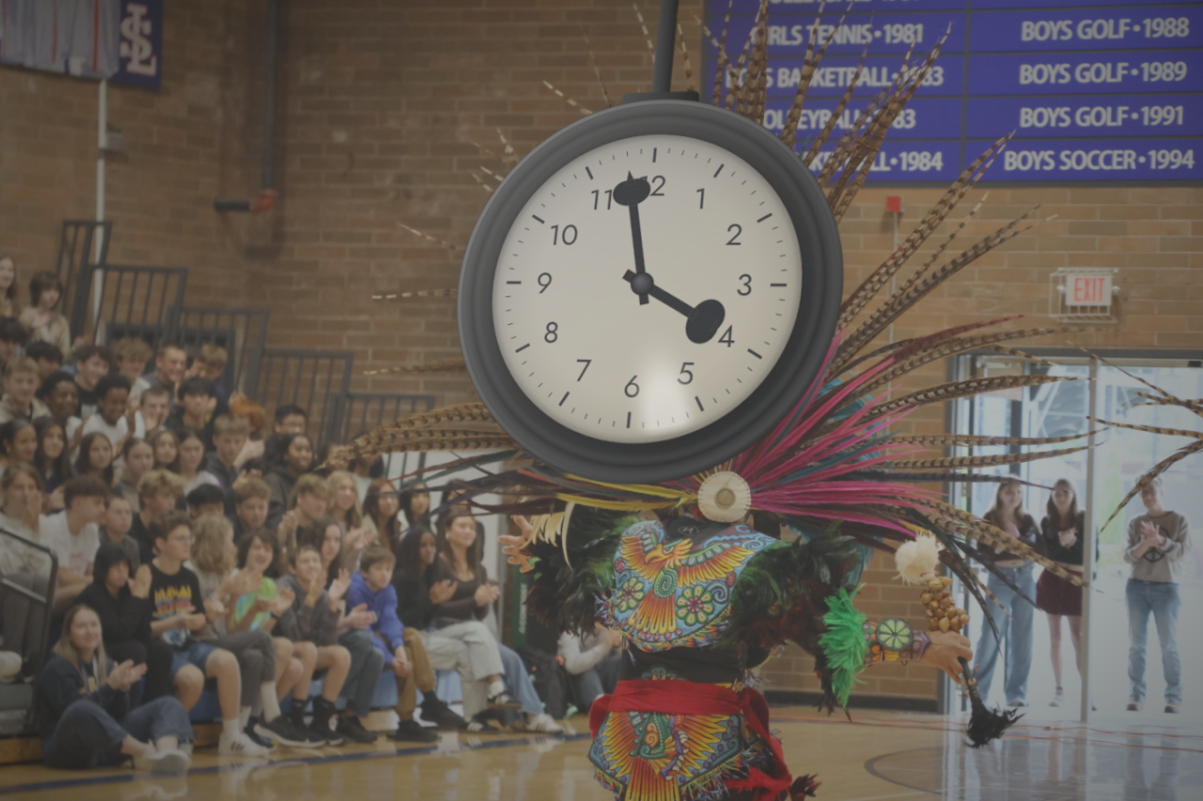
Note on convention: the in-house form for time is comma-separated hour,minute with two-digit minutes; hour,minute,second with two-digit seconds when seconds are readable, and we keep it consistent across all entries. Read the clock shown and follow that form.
3,58
